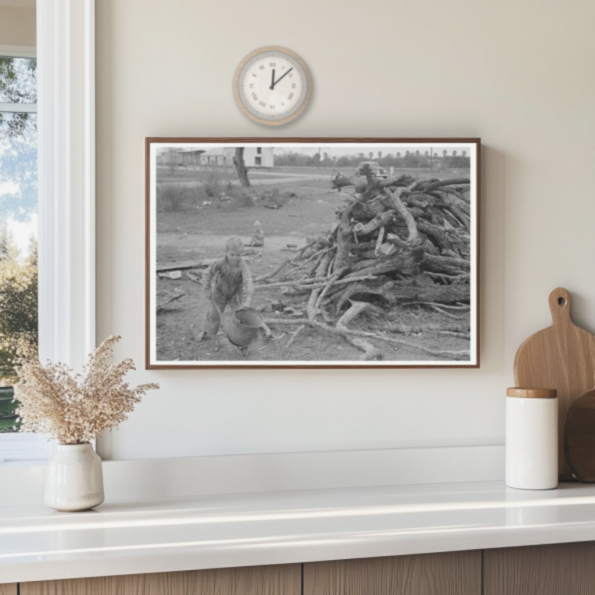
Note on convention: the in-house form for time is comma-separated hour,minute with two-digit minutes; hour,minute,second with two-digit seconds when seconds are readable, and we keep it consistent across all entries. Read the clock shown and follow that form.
12,08
